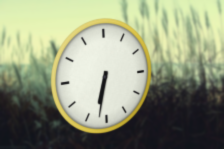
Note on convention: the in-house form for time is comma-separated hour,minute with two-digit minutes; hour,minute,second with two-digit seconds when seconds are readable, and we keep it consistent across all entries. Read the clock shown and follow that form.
6,32
